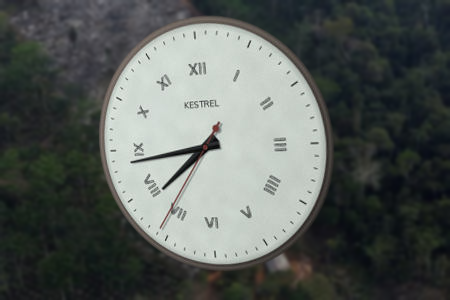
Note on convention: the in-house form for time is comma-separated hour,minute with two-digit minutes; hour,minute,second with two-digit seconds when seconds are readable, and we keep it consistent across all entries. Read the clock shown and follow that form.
7,43,36
